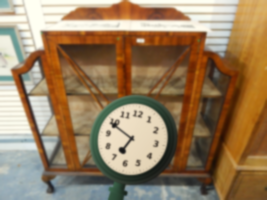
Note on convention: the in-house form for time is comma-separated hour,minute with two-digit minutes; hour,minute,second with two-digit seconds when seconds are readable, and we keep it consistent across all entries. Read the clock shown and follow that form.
6,49
